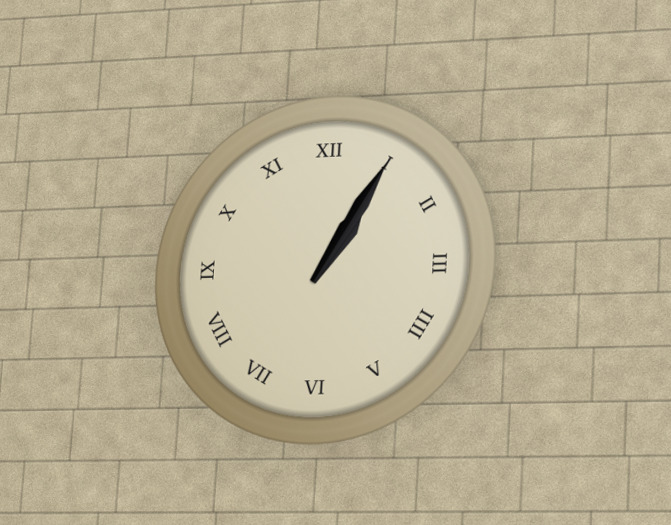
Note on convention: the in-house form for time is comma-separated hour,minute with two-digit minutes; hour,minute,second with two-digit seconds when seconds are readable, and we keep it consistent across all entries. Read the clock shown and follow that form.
1,05
